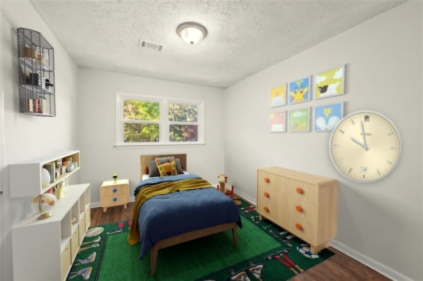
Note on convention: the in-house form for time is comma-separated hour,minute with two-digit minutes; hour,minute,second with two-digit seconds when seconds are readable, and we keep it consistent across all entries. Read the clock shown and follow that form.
9,58
